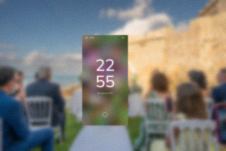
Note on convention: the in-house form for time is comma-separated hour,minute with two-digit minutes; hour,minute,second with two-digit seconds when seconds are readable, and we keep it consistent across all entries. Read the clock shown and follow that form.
22,55
